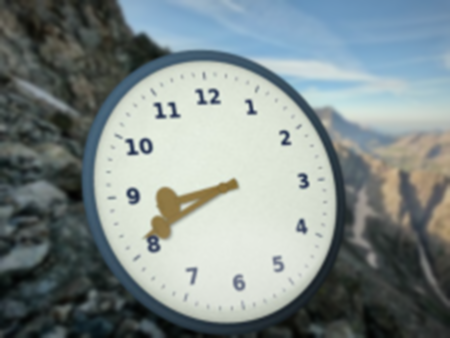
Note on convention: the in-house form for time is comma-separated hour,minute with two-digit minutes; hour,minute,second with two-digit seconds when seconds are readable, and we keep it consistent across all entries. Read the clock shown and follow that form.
8,41
